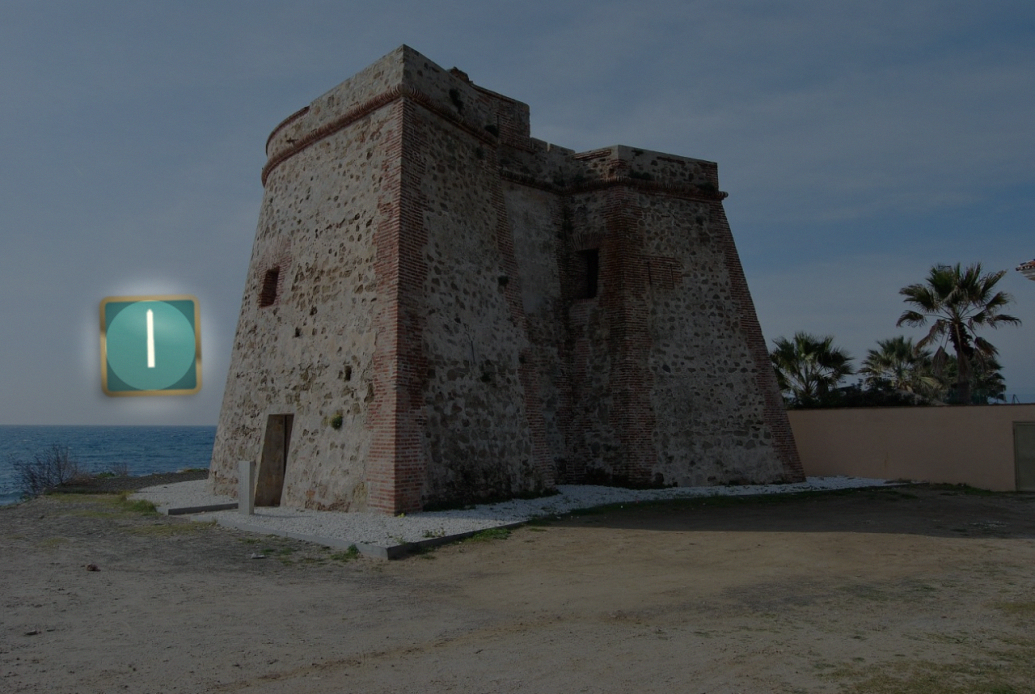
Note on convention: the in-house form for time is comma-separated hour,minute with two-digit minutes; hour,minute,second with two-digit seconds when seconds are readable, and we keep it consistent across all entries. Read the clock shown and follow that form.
6,00
